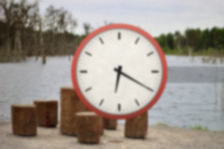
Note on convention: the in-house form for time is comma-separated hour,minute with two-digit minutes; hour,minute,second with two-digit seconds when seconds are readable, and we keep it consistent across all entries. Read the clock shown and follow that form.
6,20
